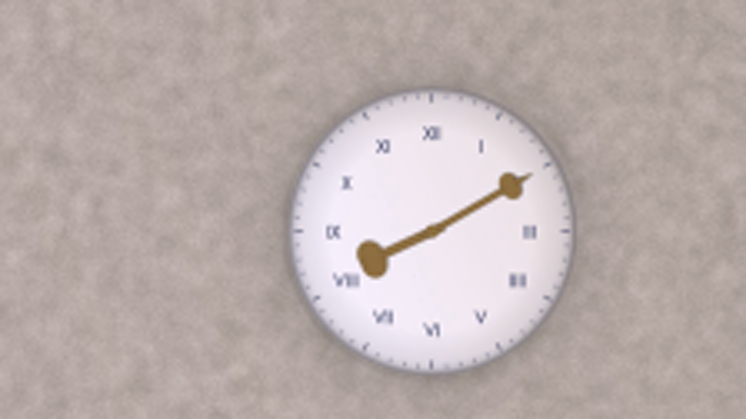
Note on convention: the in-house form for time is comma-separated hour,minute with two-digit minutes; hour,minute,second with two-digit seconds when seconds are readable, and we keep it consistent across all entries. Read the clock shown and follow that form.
8,10
